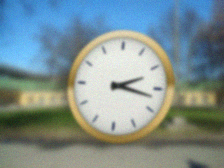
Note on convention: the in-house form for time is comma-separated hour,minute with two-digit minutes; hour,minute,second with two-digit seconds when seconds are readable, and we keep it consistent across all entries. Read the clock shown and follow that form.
2,17
